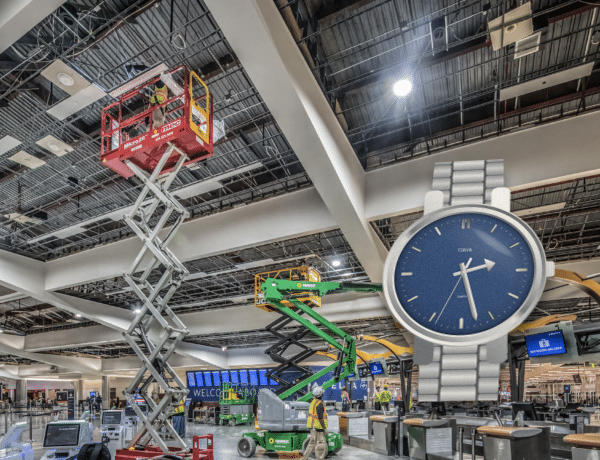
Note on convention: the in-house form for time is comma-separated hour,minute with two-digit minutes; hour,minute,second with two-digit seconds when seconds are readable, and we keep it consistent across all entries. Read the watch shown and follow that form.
2,27,34
